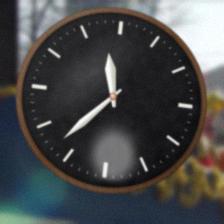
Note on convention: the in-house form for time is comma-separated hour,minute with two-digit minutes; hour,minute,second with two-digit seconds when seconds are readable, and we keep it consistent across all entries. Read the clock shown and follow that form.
11,37
